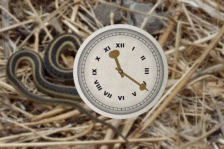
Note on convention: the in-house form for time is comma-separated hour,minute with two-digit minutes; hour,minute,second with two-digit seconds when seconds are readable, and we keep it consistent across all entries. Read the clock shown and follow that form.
11,21
